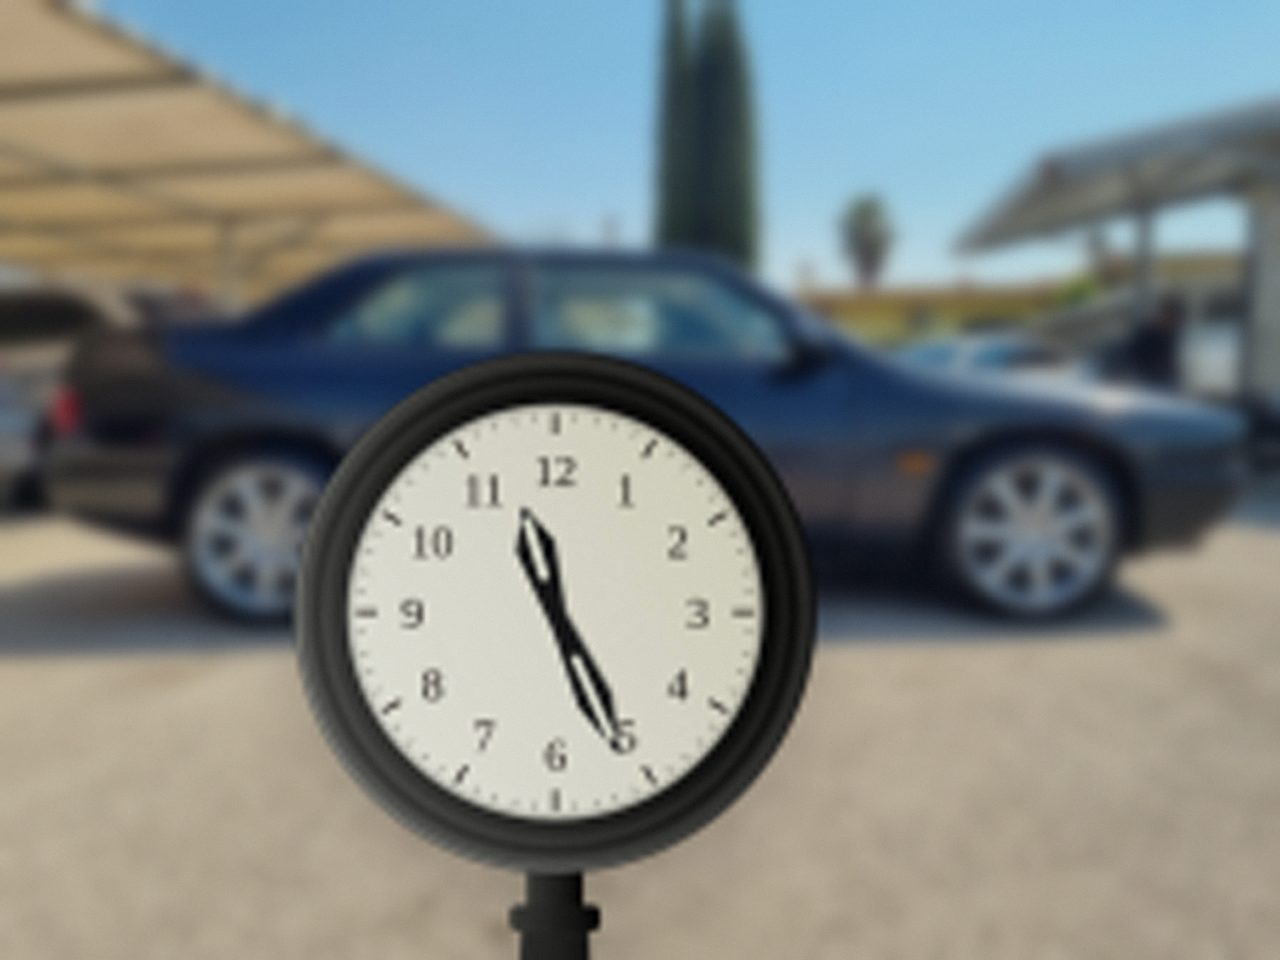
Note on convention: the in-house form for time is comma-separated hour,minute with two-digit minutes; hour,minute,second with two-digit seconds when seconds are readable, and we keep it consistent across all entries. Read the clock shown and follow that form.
11,26
